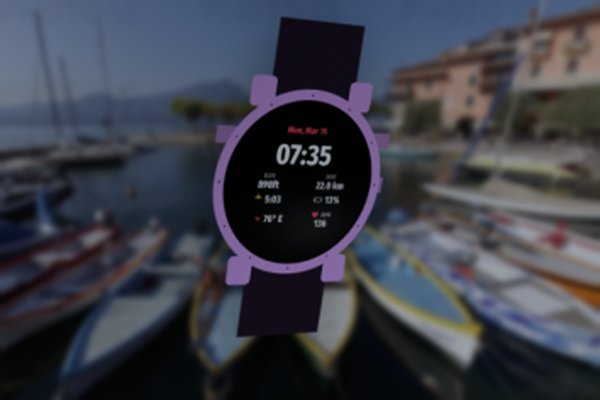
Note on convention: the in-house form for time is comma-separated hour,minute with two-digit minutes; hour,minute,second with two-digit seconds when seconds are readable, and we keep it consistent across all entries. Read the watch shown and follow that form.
7,35
